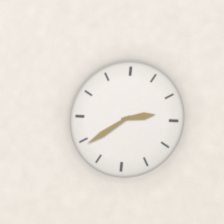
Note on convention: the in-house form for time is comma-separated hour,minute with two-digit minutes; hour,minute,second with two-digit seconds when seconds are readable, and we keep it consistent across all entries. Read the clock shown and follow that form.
2,39
